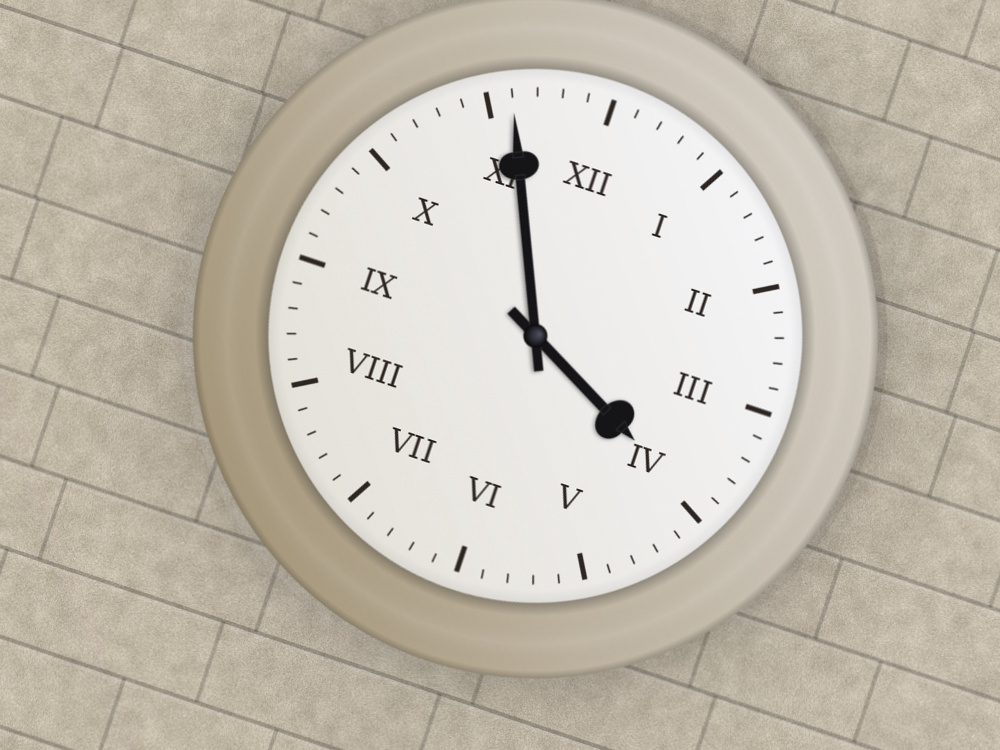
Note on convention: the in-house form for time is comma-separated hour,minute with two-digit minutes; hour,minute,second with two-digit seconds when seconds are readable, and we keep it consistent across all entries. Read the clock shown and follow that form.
3,56
